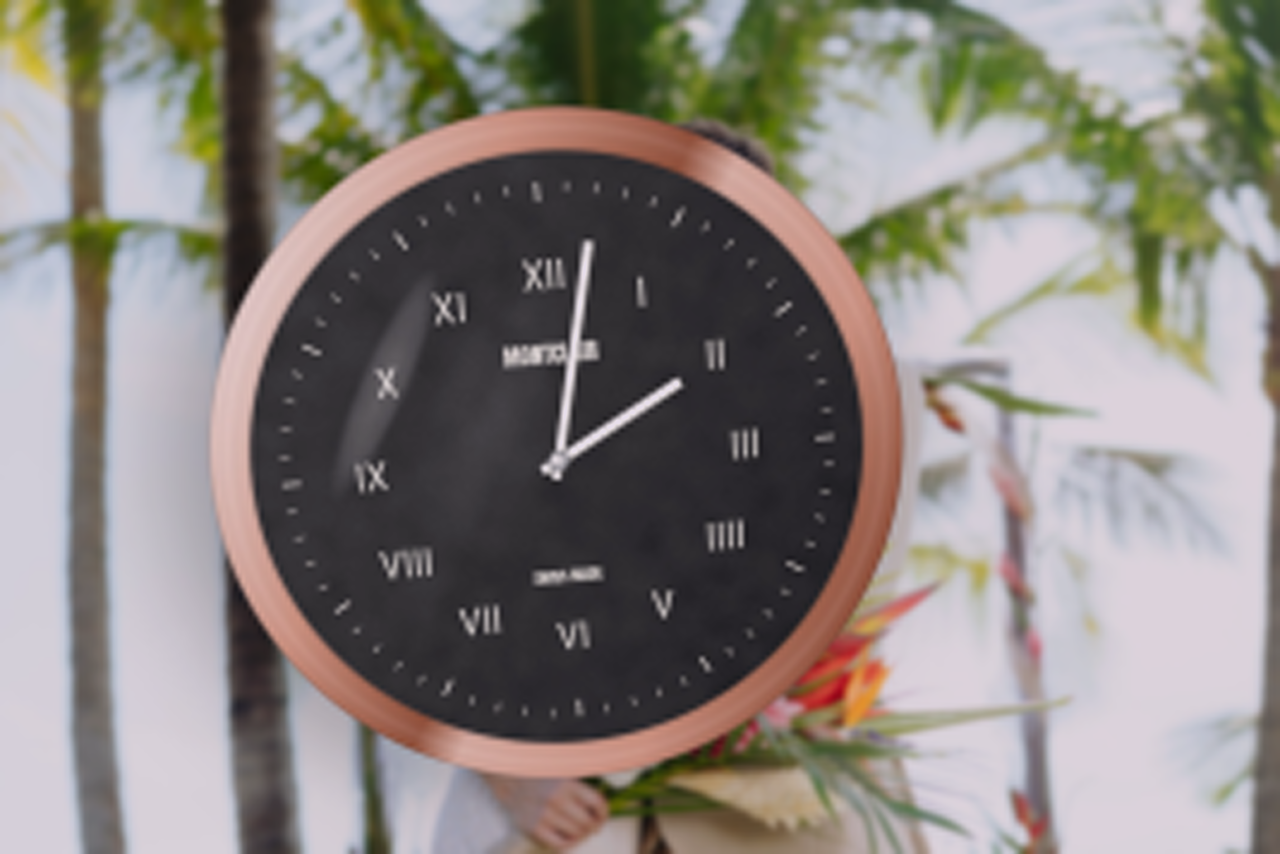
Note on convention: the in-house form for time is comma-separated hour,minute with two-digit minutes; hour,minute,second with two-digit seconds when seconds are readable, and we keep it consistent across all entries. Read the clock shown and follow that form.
2,02
